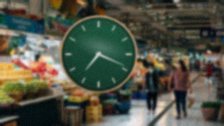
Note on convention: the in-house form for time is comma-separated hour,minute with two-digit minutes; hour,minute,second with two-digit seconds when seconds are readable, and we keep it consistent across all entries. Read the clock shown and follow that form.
7,19
